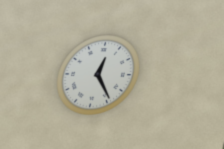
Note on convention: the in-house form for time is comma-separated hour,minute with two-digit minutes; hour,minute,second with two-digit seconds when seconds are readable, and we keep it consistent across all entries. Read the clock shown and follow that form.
12,24
